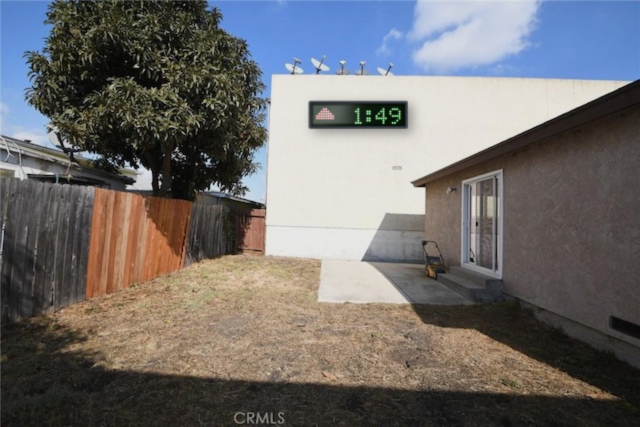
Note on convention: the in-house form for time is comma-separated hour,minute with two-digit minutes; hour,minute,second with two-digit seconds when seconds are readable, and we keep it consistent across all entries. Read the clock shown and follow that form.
1,49
